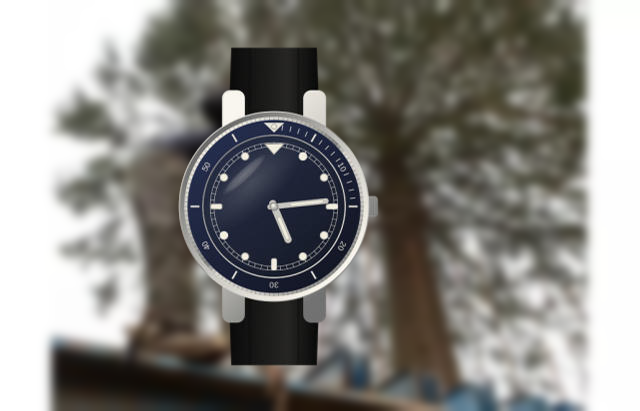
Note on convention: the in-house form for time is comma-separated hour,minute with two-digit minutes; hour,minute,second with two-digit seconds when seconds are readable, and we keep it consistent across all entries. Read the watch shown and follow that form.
5,14
